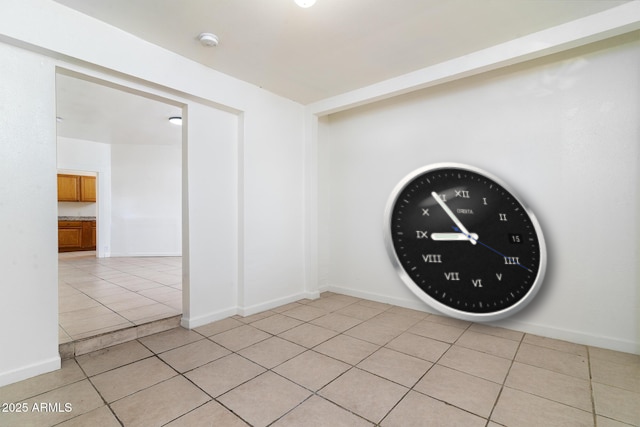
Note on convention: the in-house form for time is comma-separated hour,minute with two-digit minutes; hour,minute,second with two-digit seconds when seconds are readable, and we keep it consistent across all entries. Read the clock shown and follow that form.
8,54,20
